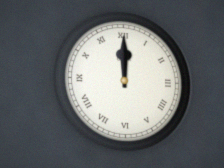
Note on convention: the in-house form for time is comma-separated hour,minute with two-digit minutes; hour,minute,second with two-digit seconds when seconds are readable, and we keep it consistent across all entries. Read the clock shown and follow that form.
12,00
